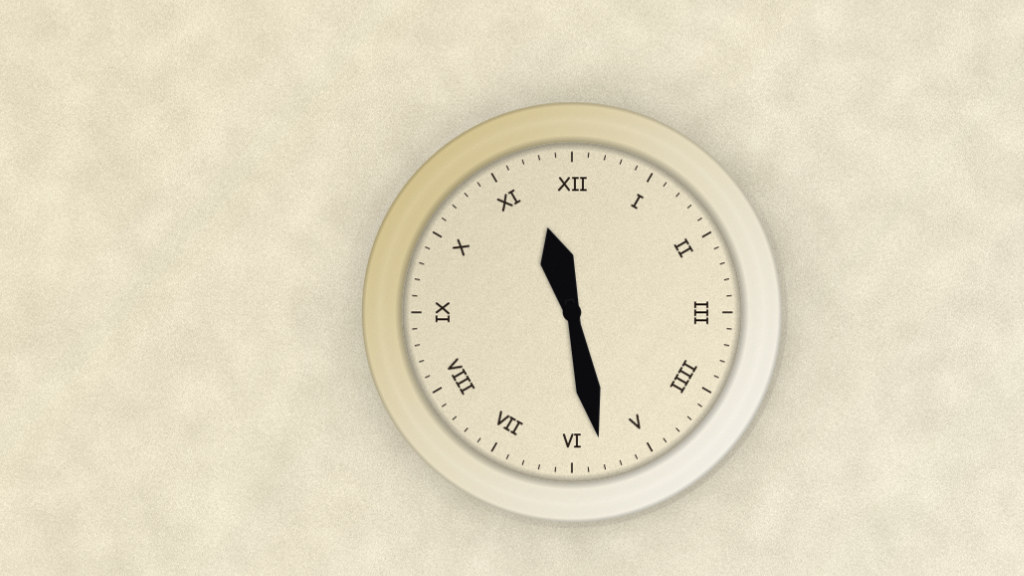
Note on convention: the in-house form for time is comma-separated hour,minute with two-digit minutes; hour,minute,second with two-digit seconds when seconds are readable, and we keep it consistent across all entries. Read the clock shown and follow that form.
11,28
